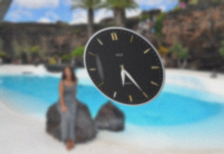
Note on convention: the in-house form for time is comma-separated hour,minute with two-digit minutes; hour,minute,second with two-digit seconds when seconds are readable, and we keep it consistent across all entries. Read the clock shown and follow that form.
6,25
